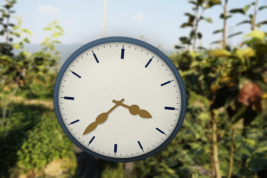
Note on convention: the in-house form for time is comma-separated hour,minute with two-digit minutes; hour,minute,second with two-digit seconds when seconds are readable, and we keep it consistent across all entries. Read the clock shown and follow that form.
3,37
